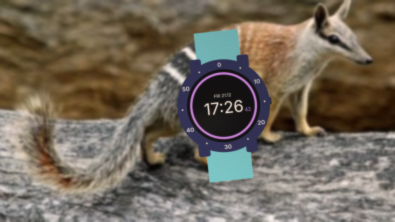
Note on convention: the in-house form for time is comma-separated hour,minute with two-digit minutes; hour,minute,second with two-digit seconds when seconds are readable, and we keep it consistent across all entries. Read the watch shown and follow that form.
17,26
